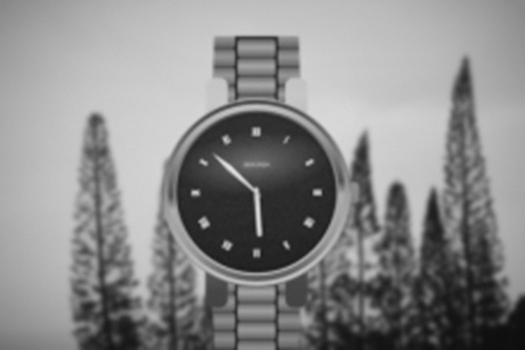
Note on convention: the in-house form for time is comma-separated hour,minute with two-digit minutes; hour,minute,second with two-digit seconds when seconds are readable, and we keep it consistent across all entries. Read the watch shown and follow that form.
5,52
